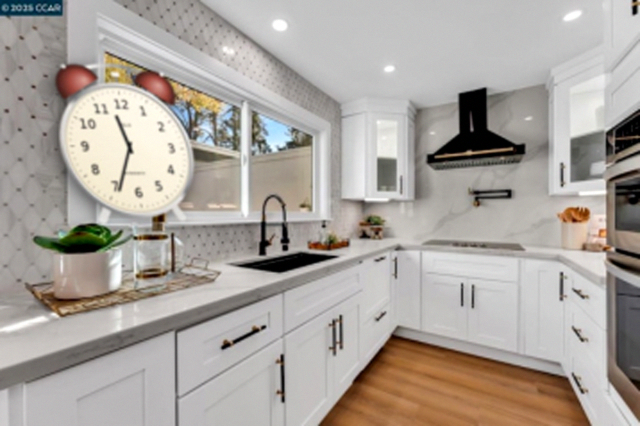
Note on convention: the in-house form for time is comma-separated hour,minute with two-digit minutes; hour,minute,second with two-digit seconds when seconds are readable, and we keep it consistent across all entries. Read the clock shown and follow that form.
11,34
